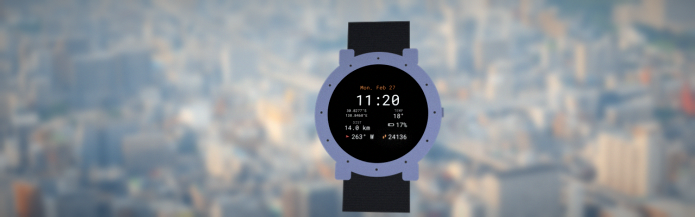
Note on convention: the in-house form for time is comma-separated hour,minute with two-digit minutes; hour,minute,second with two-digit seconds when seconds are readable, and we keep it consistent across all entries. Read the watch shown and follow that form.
11,20
